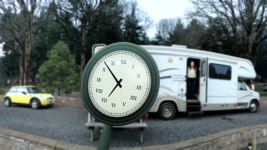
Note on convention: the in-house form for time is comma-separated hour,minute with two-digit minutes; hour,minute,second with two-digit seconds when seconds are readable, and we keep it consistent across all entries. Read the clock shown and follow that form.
6,52
